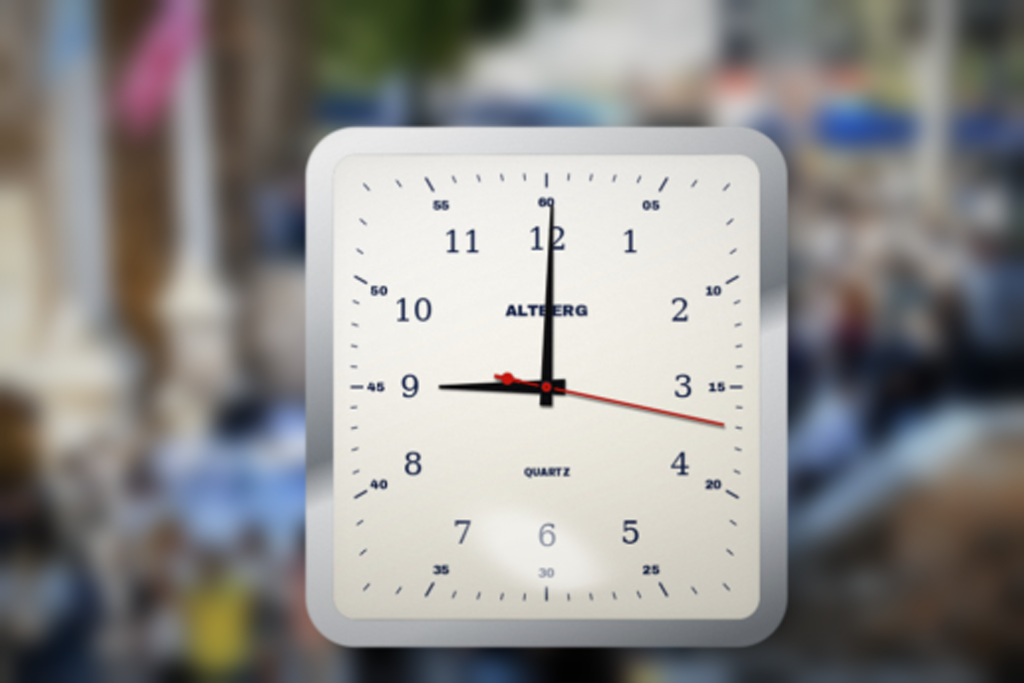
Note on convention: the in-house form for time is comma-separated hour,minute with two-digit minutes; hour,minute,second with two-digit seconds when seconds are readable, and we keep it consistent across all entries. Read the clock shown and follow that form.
9,00,17
